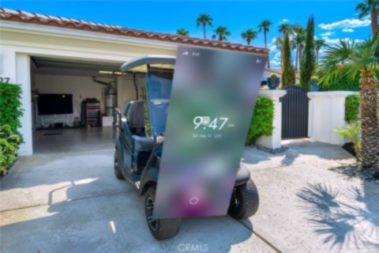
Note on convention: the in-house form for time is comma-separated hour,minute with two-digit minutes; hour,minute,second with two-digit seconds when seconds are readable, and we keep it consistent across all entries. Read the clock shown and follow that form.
9,47
